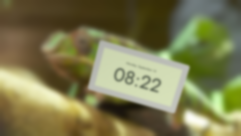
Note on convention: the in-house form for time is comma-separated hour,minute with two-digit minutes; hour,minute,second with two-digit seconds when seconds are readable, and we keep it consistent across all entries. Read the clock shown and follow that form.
8,22
